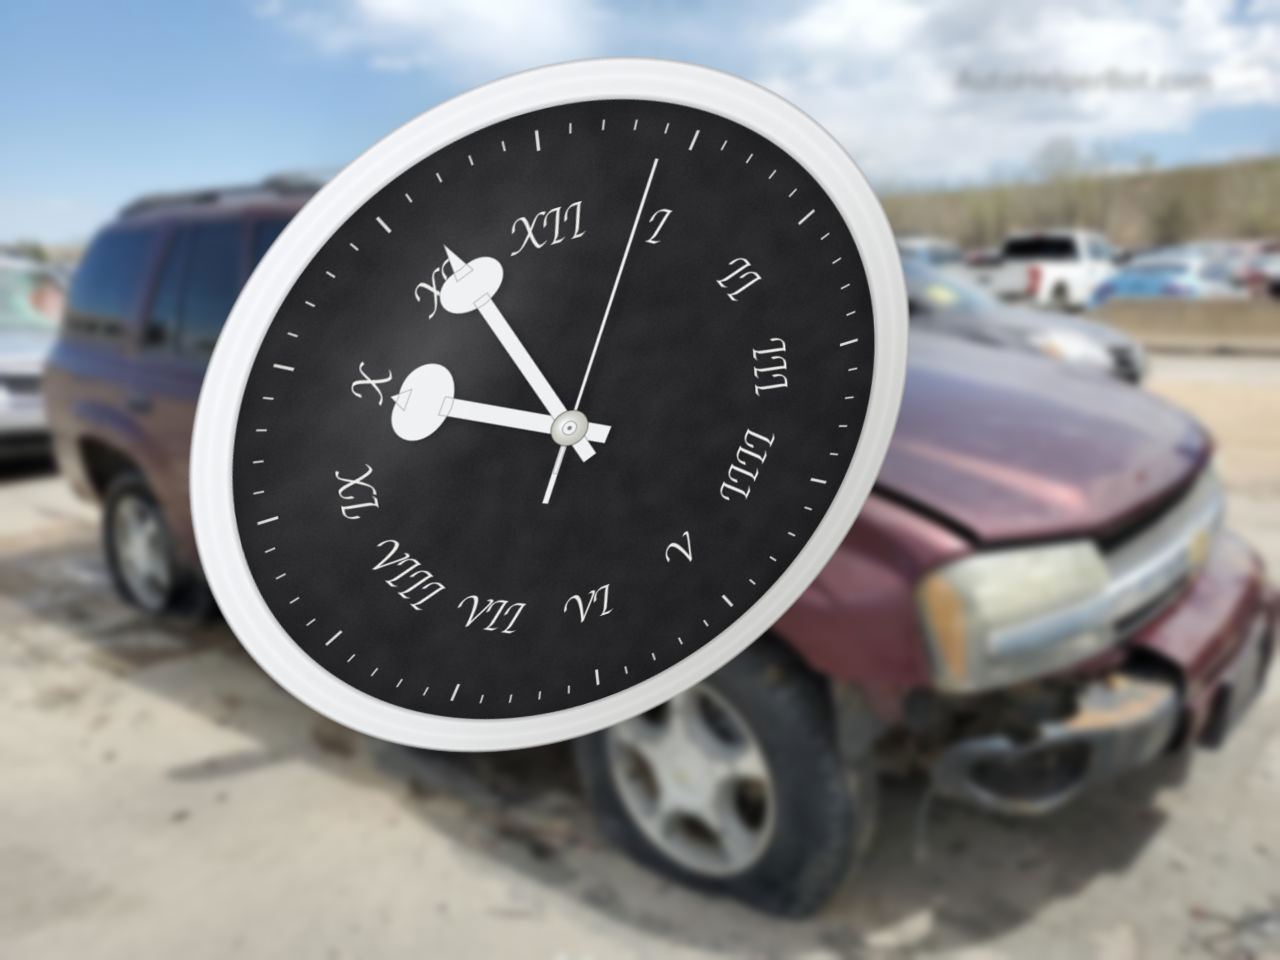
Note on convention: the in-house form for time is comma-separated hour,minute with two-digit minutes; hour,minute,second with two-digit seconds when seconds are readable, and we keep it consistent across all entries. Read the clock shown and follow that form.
9,56,04
